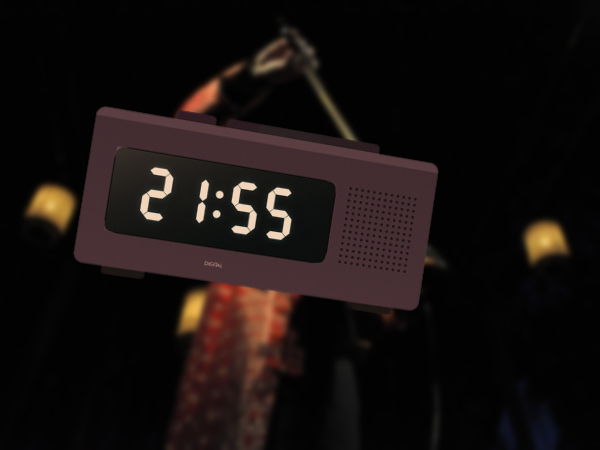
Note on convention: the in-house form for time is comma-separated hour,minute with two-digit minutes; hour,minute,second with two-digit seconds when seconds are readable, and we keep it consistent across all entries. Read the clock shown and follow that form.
21,55
